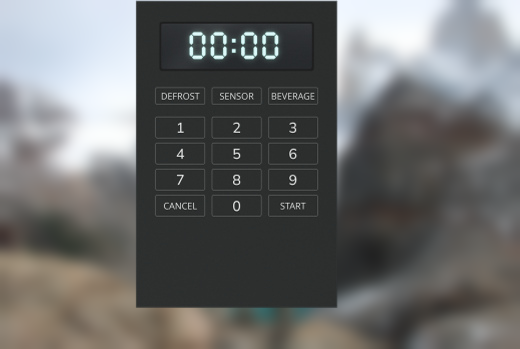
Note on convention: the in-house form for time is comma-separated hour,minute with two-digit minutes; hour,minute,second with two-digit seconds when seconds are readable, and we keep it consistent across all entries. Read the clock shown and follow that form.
0,00
